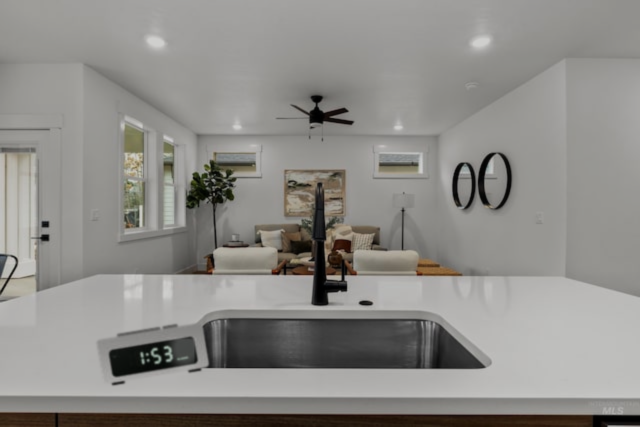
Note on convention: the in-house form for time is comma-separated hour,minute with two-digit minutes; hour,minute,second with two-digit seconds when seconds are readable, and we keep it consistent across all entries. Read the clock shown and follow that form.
1,53
